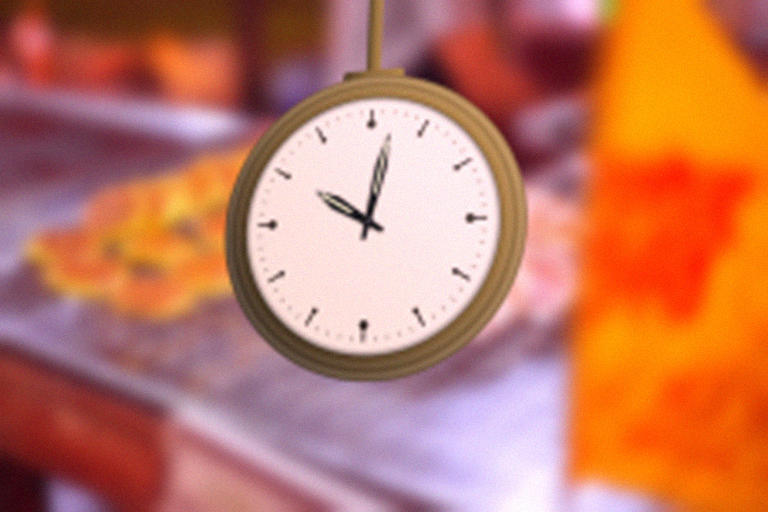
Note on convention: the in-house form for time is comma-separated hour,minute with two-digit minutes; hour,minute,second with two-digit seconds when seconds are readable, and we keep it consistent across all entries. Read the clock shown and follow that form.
10,02
